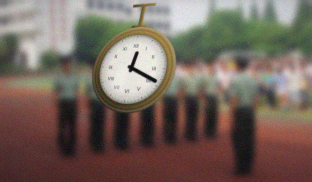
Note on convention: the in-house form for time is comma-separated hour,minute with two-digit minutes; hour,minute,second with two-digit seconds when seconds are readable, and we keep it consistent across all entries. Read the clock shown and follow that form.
12,19
